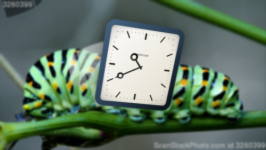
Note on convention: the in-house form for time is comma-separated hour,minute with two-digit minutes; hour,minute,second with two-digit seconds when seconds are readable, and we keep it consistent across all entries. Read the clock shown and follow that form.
10,40
